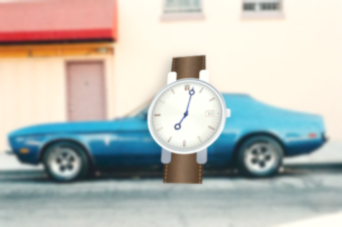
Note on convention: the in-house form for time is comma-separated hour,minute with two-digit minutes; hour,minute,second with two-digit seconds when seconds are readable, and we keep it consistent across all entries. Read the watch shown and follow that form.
7,02
